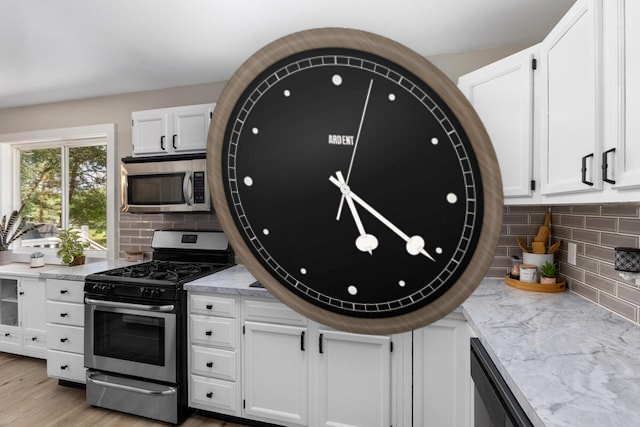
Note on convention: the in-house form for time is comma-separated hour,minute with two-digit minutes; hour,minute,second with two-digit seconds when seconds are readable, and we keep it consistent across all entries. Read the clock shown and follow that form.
5,21,03
